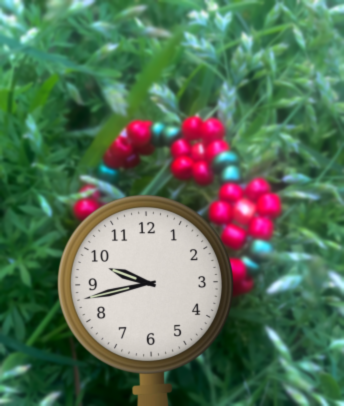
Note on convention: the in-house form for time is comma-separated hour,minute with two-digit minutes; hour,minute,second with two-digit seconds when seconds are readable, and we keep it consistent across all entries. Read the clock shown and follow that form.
9,43
